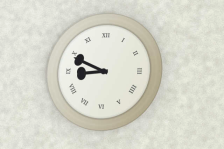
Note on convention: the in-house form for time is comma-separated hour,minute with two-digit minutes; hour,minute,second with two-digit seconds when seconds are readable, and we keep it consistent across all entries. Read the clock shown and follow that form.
8,49
